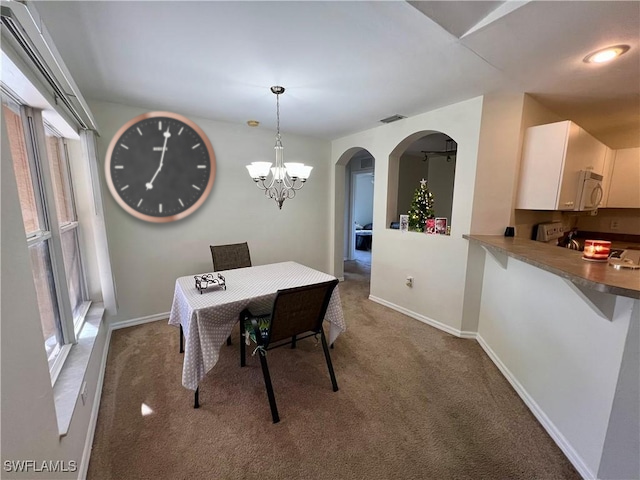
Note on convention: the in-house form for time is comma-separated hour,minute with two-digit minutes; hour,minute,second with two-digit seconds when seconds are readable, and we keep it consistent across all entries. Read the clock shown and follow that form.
7,02
